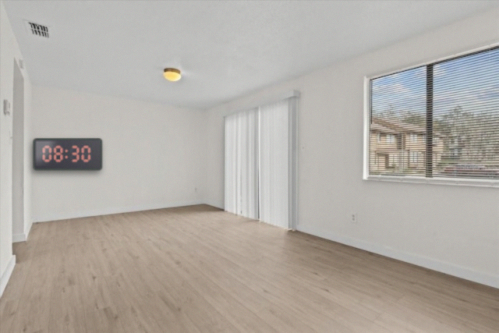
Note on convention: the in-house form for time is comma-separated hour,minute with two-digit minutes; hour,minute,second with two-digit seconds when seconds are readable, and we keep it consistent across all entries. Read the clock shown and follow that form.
8,30
